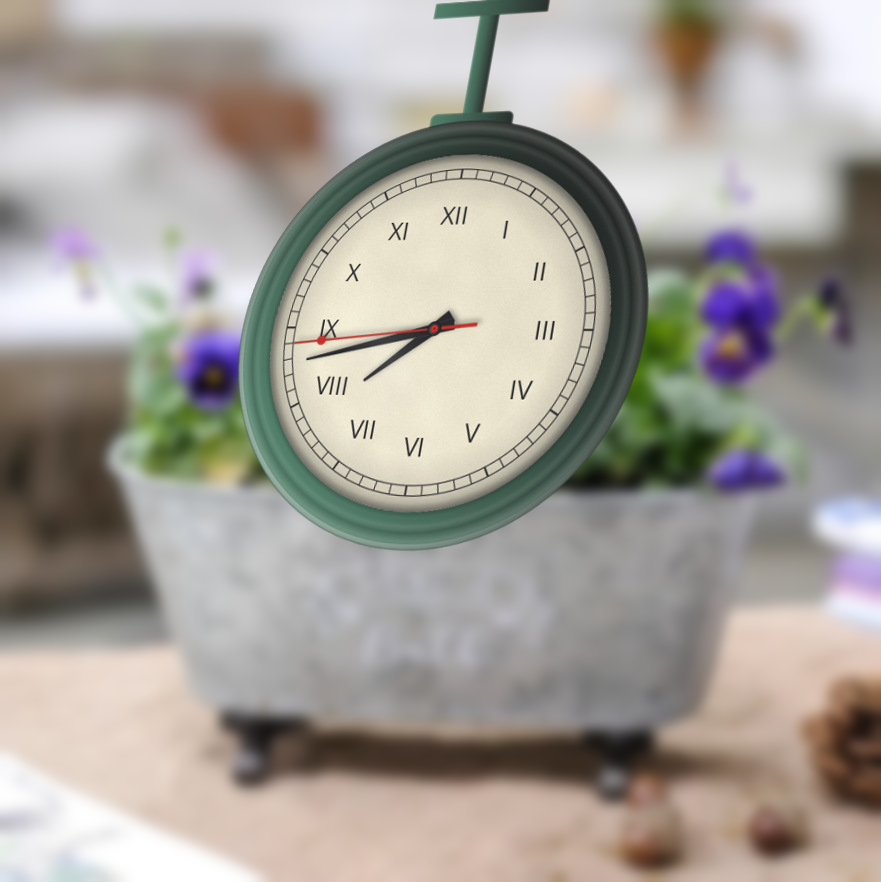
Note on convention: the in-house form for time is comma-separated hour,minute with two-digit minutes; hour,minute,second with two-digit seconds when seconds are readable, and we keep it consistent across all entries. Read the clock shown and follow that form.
7,42,44
